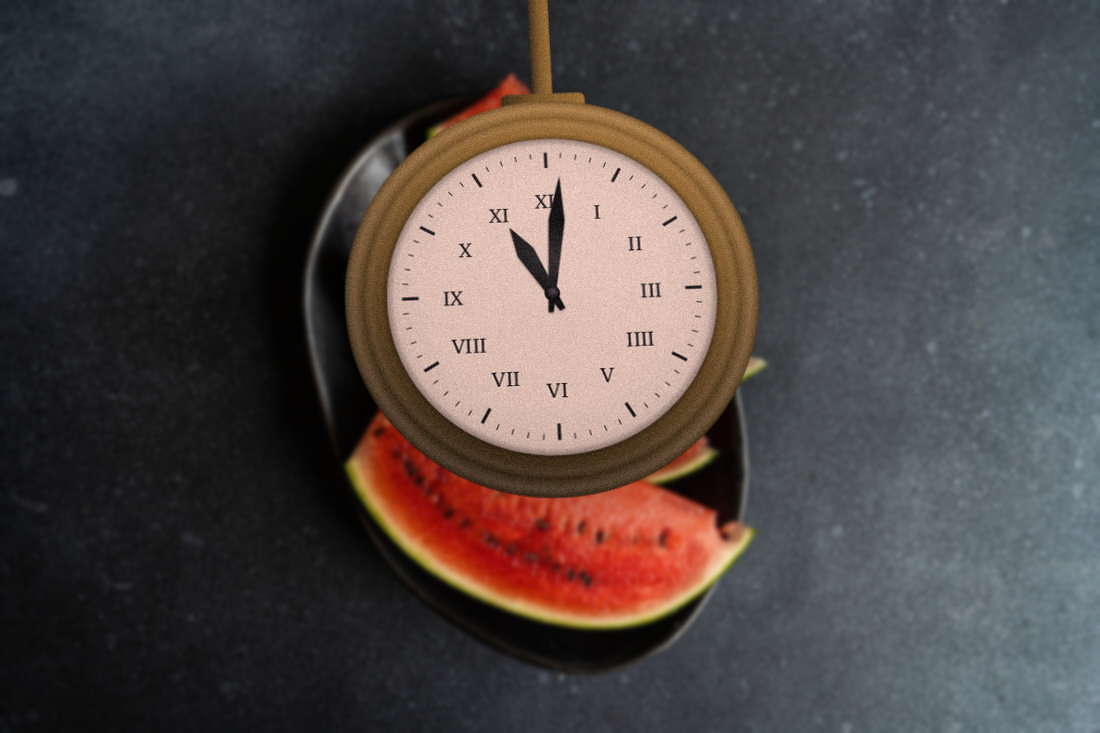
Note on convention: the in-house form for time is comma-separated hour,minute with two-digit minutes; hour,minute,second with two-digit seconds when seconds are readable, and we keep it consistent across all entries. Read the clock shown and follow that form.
11,01
